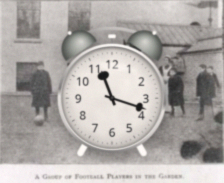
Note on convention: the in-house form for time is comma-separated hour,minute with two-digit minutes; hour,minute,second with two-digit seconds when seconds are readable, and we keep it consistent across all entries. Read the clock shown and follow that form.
11,18
